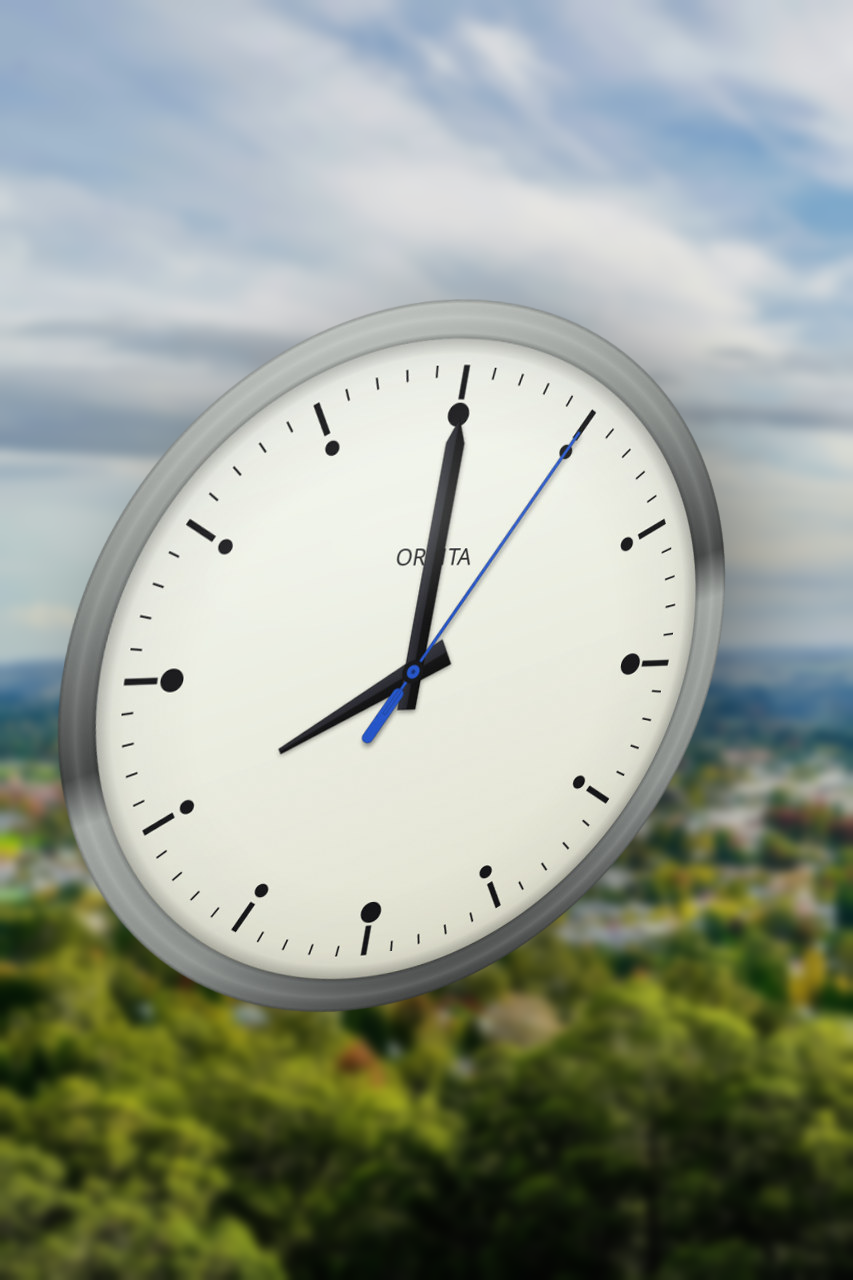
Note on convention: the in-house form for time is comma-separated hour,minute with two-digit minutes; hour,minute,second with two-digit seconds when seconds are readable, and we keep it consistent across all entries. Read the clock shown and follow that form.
8,00,05
